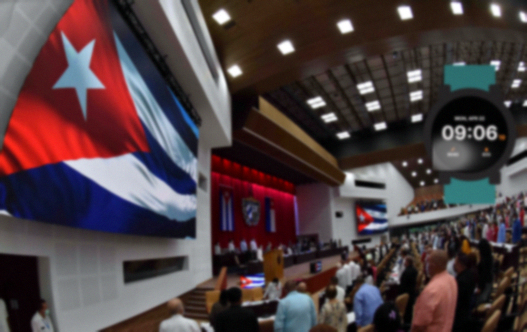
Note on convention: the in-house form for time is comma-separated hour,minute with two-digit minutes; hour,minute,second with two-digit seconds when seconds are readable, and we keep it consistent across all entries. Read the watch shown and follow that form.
9,06
